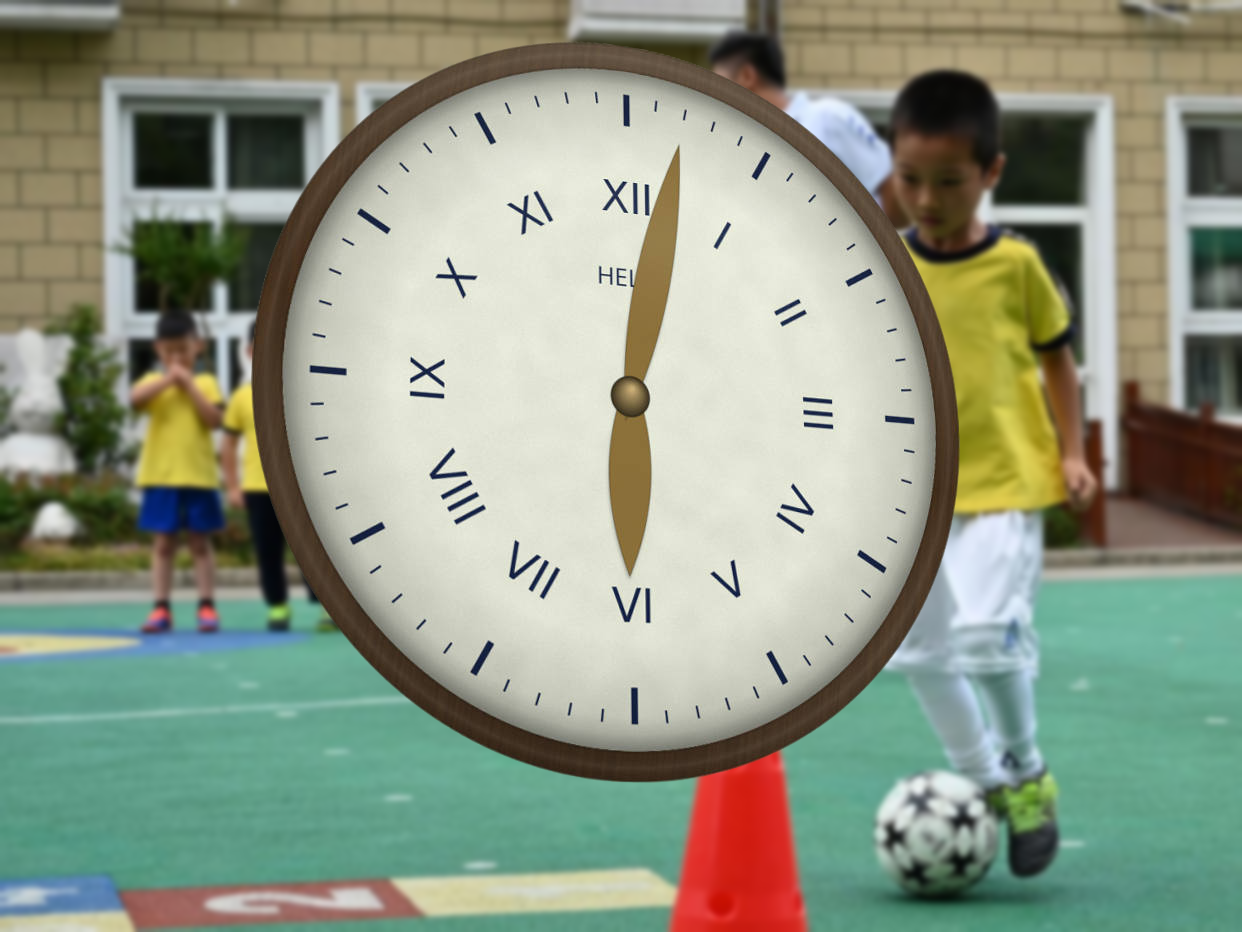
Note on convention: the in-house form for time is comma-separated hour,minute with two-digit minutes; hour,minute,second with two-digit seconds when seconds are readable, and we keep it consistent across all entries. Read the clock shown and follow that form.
6,02
